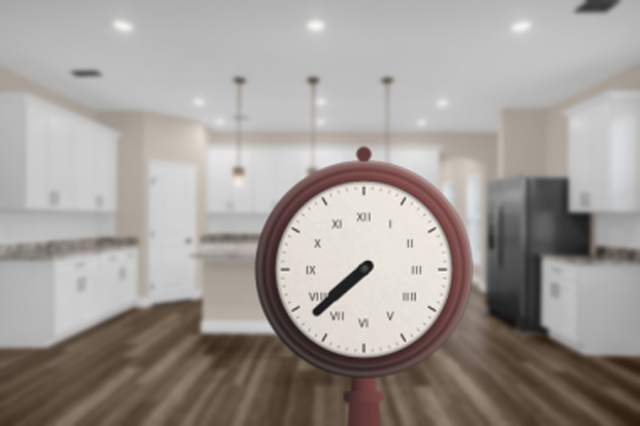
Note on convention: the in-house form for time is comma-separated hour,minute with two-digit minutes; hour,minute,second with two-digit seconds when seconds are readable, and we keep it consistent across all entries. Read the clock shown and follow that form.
7,38
